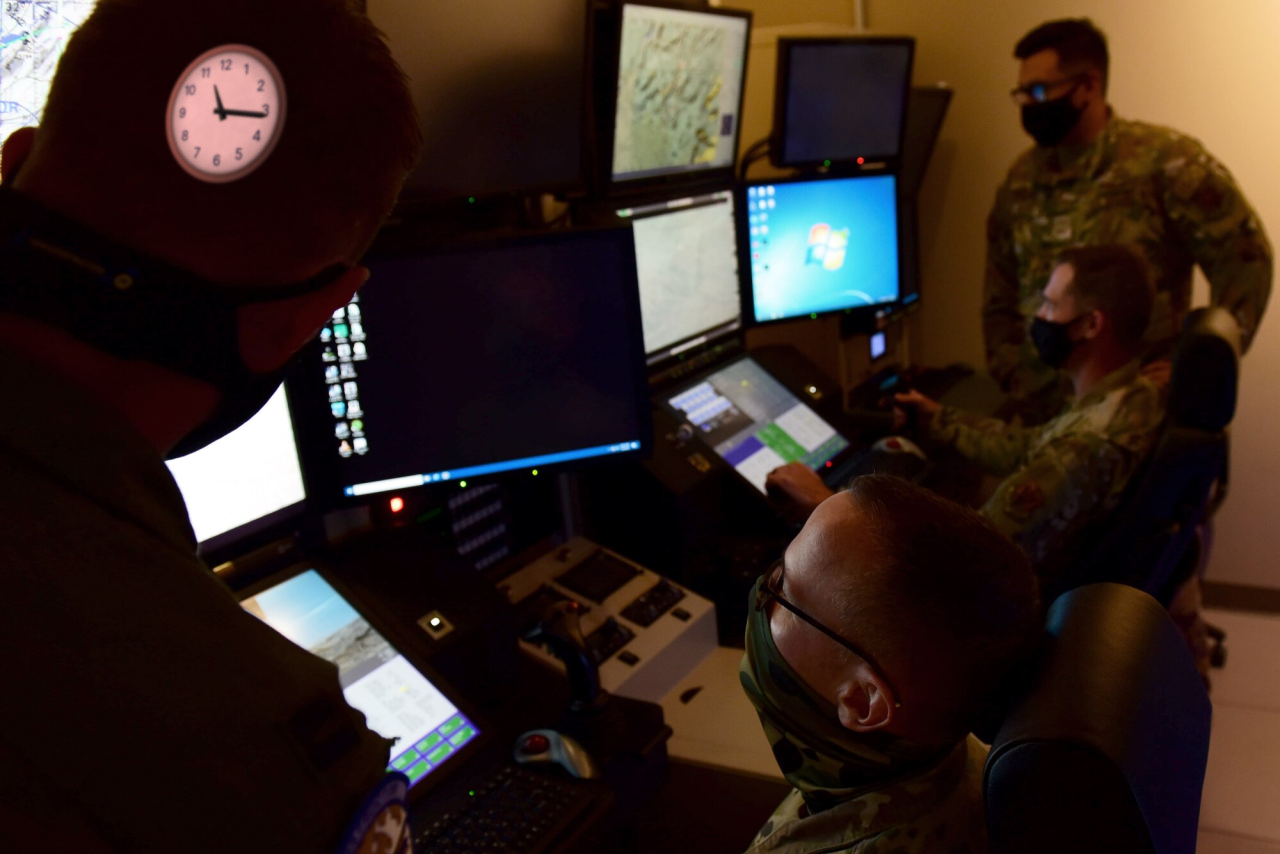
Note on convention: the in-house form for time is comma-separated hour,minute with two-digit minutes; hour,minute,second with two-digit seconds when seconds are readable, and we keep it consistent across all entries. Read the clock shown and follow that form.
11,16
